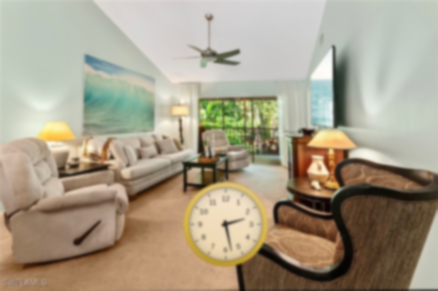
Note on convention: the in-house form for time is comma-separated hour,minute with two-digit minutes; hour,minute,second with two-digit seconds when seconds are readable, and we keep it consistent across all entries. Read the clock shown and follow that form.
2,28
